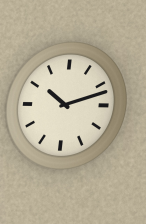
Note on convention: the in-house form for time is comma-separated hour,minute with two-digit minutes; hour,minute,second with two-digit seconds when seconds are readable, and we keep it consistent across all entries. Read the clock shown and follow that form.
10,12
